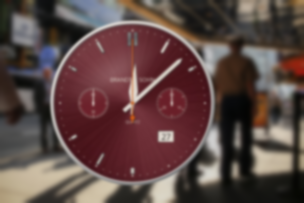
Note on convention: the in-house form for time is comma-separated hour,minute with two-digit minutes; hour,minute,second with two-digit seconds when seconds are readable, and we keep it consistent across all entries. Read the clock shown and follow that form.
12,08
